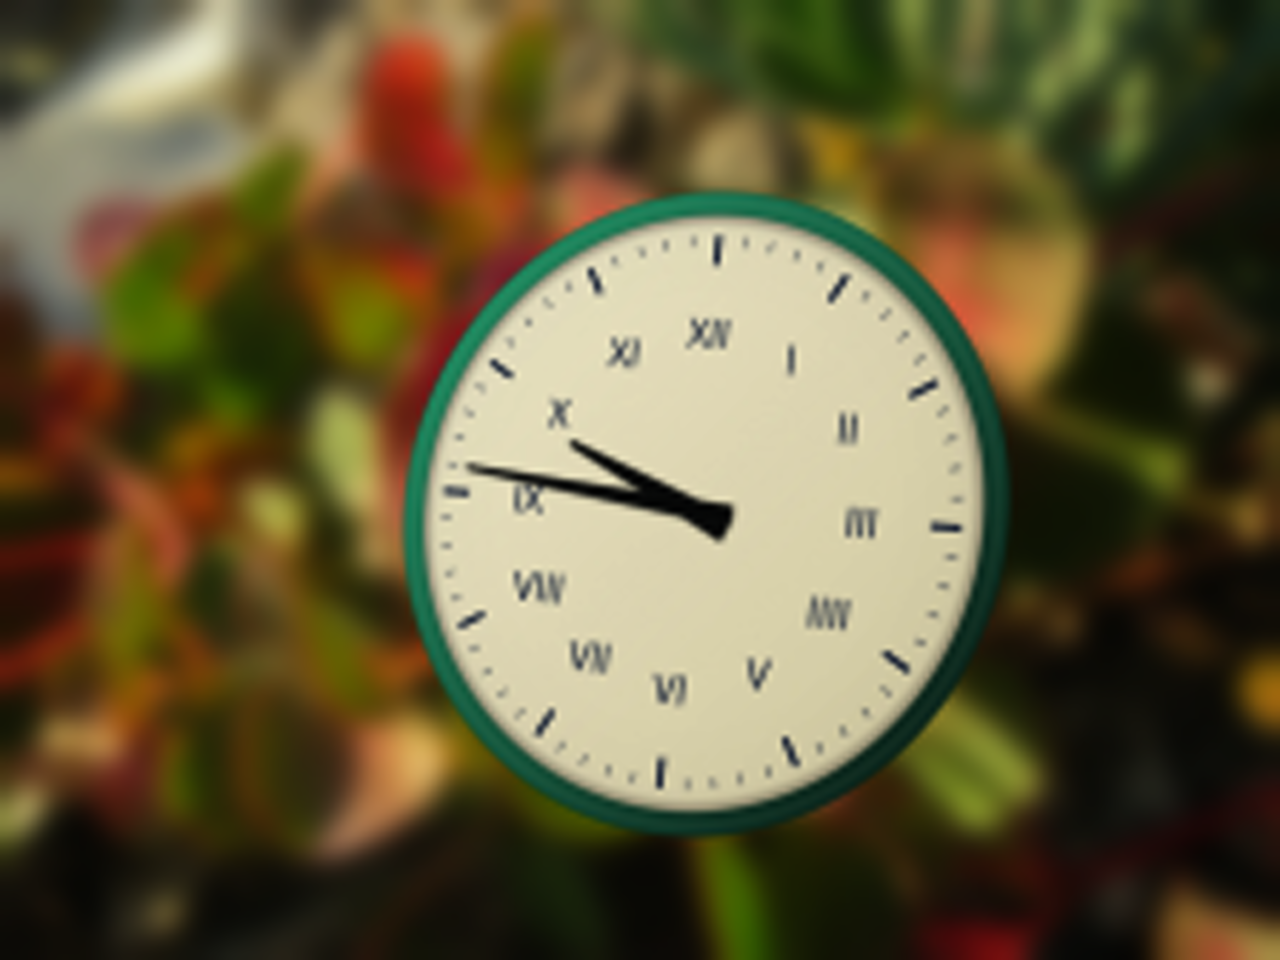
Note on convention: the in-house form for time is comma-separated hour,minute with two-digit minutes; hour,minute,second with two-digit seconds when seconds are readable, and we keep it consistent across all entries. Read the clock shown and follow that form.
9,46
